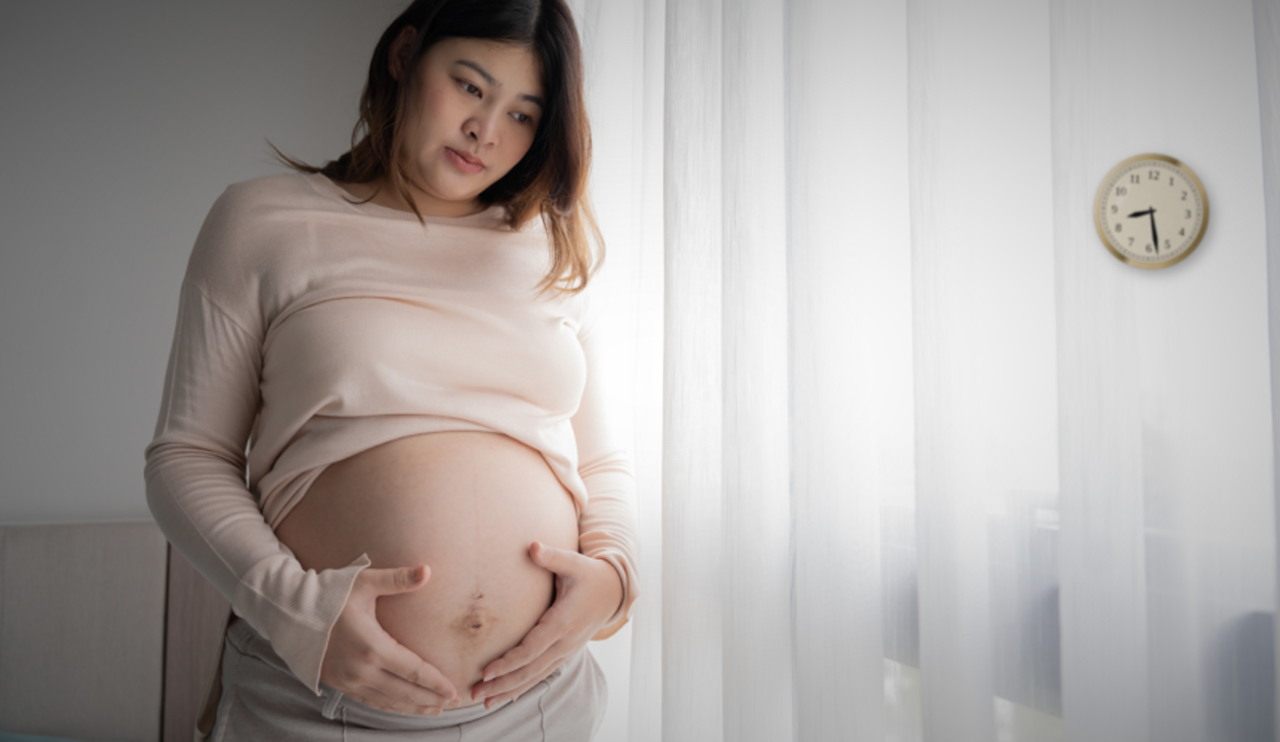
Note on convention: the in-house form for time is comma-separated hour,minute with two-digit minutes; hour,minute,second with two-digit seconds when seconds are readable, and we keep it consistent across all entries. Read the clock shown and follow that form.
8,28
